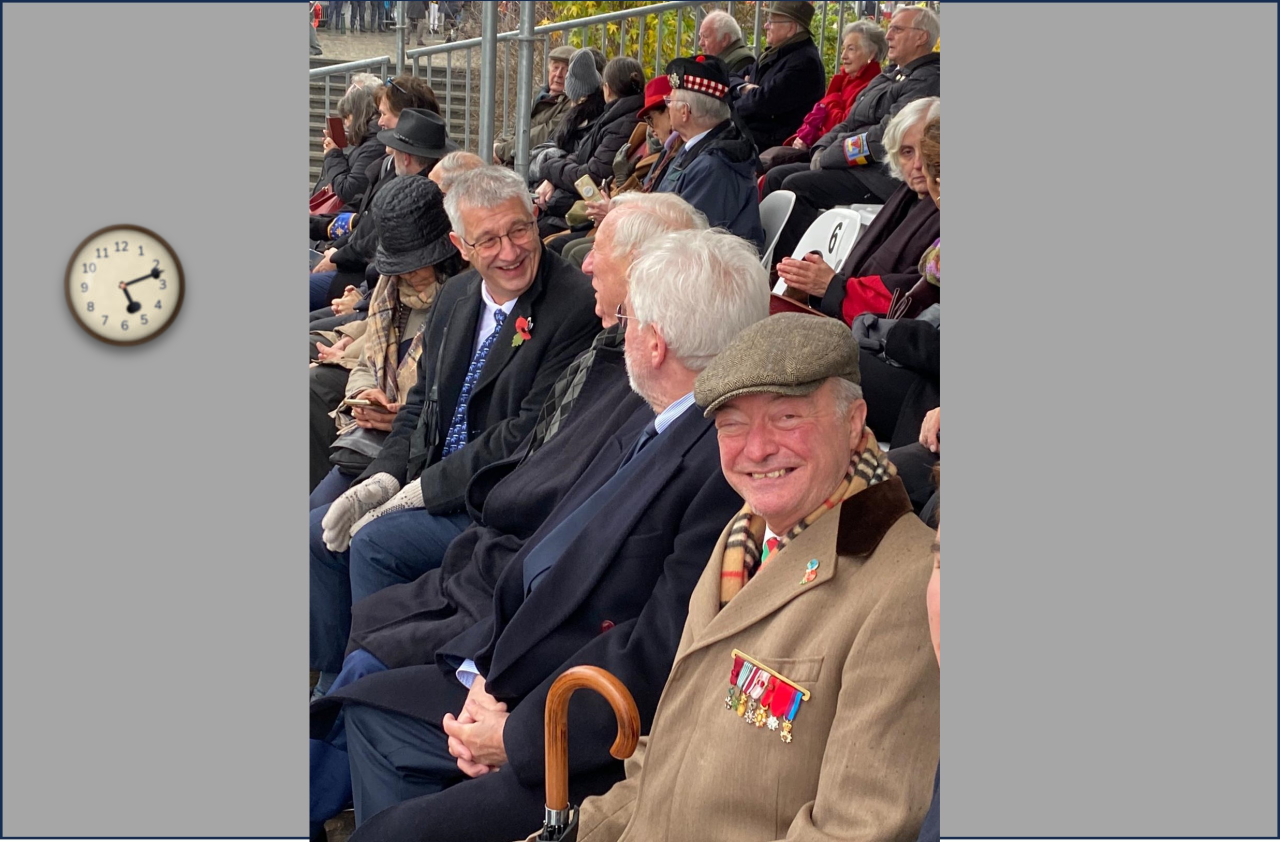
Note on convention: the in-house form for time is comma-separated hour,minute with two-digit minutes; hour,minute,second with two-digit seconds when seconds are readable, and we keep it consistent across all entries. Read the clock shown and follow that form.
5,12
